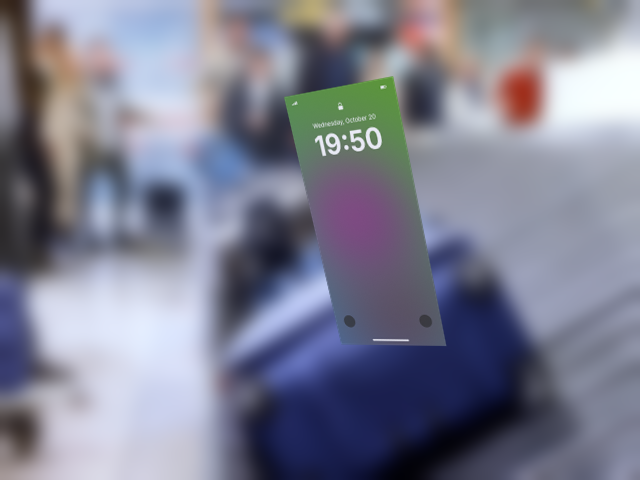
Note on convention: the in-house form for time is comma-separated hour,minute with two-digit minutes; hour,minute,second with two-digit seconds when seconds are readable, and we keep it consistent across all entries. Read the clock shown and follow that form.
19,50
